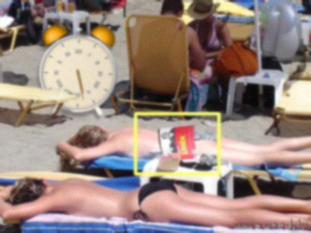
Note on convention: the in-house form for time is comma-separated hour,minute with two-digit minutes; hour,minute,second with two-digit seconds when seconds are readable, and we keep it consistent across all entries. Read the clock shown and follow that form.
5,28
